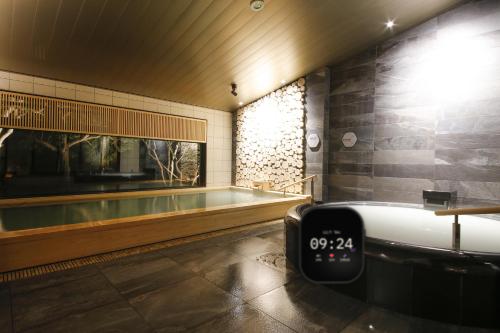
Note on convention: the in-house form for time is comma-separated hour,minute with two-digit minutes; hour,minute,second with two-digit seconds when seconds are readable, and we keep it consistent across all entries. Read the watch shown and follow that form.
9,24
